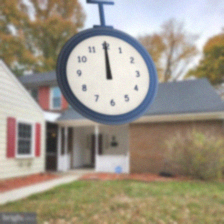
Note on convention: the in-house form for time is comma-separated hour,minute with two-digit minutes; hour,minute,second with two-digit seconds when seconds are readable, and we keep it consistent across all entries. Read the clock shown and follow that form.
12,00
